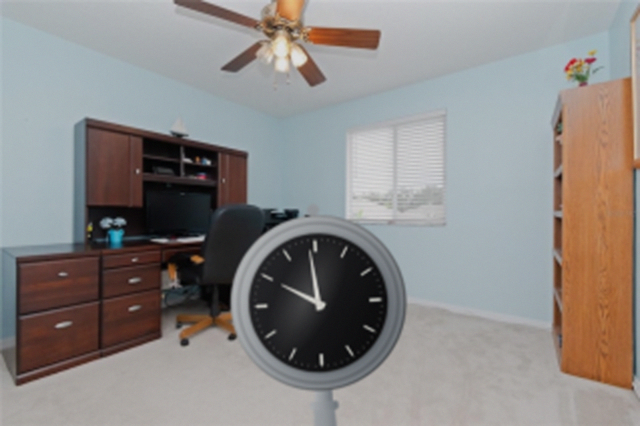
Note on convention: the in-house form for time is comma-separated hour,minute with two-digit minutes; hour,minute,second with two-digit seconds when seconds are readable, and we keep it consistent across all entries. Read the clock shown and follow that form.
9,59
